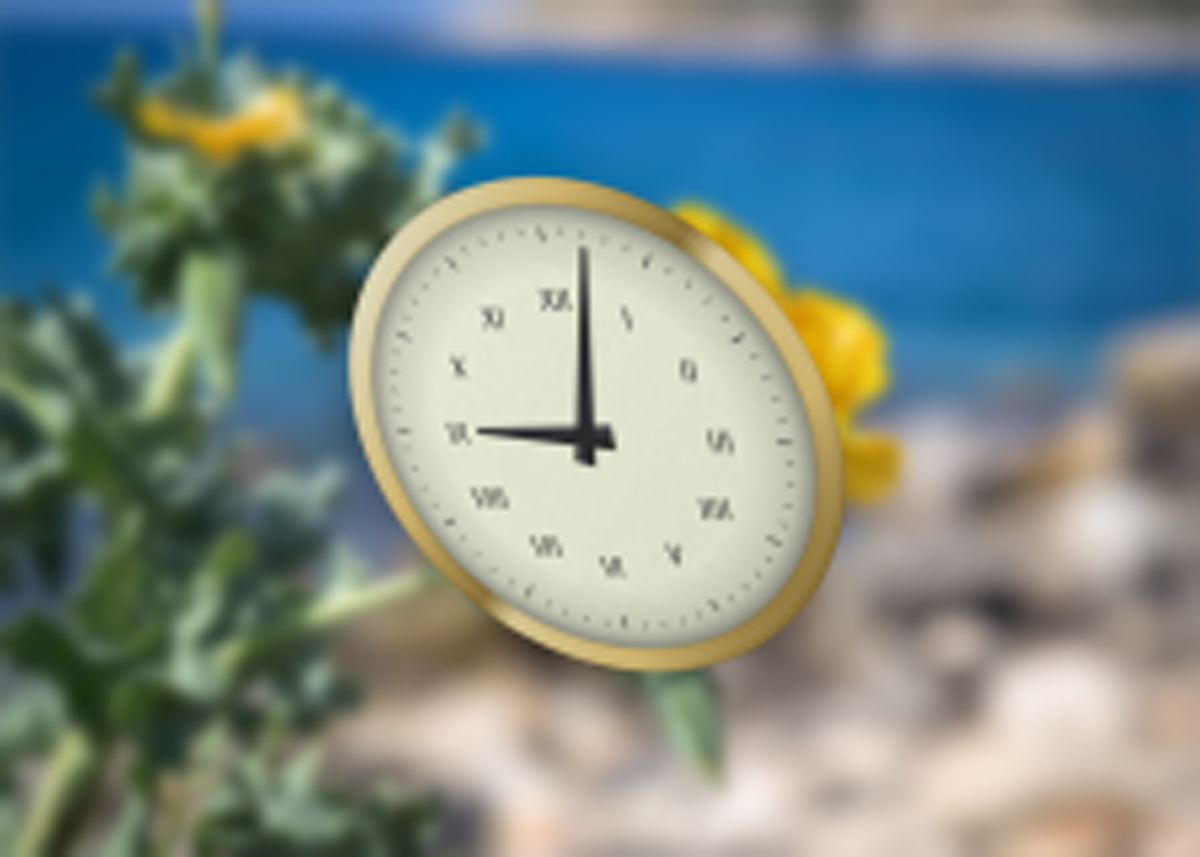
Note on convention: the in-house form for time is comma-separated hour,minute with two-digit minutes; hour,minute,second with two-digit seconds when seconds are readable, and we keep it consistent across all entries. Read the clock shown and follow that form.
9,02
